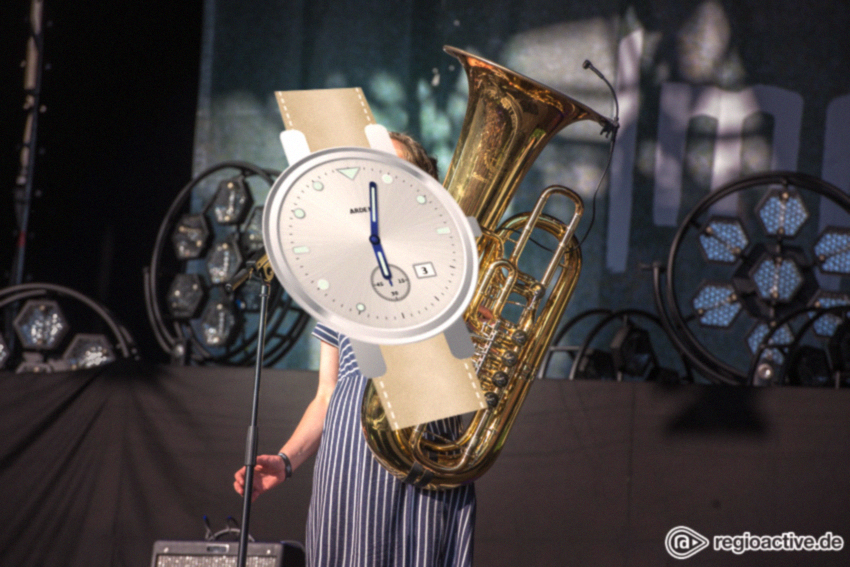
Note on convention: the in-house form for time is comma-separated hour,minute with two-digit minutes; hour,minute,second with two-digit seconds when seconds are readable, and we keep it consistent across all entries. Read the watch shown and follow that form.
6,03
